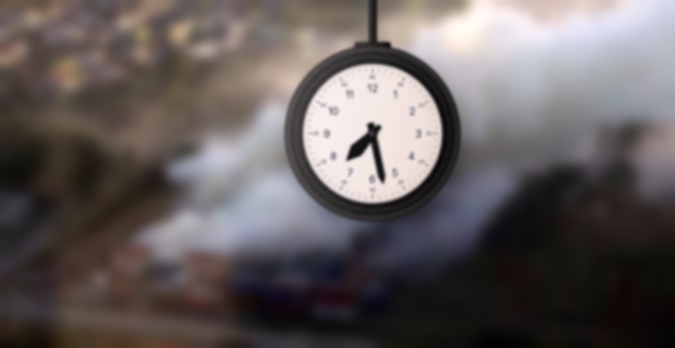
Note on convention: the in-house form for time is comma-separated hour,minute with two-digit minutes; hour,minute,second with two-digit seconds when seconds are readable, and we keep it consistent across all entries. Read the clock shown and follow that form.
7,28
